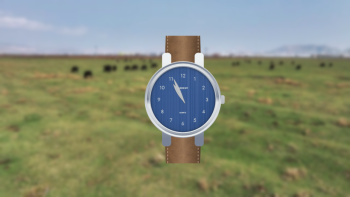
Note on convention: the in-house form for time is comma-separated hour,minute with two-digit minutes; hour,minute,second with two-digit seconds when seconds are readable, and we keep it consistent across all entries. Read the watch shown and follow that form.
10,56
